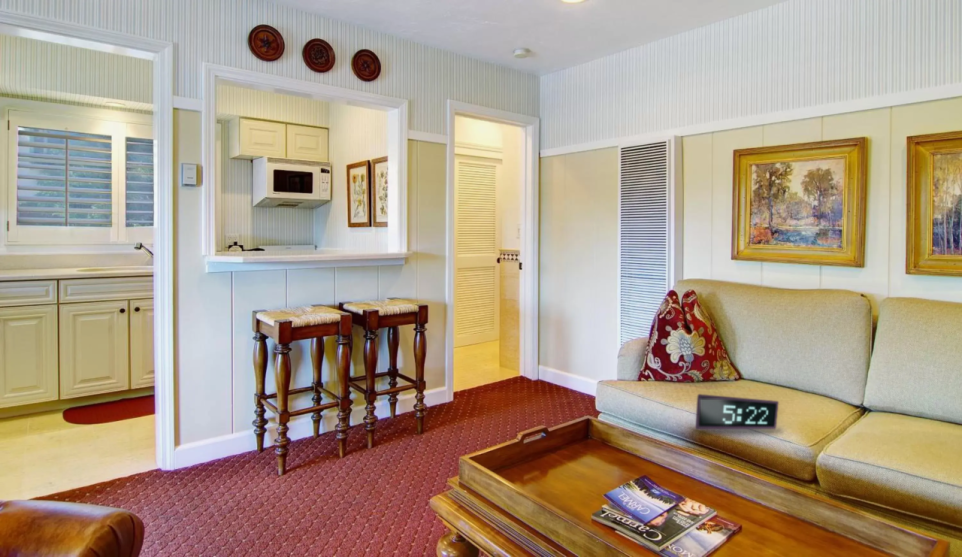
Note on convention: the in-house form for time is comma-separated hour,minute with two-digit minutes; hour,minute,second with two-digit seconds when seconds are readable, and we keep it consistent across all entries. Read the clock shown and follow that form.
5,22
